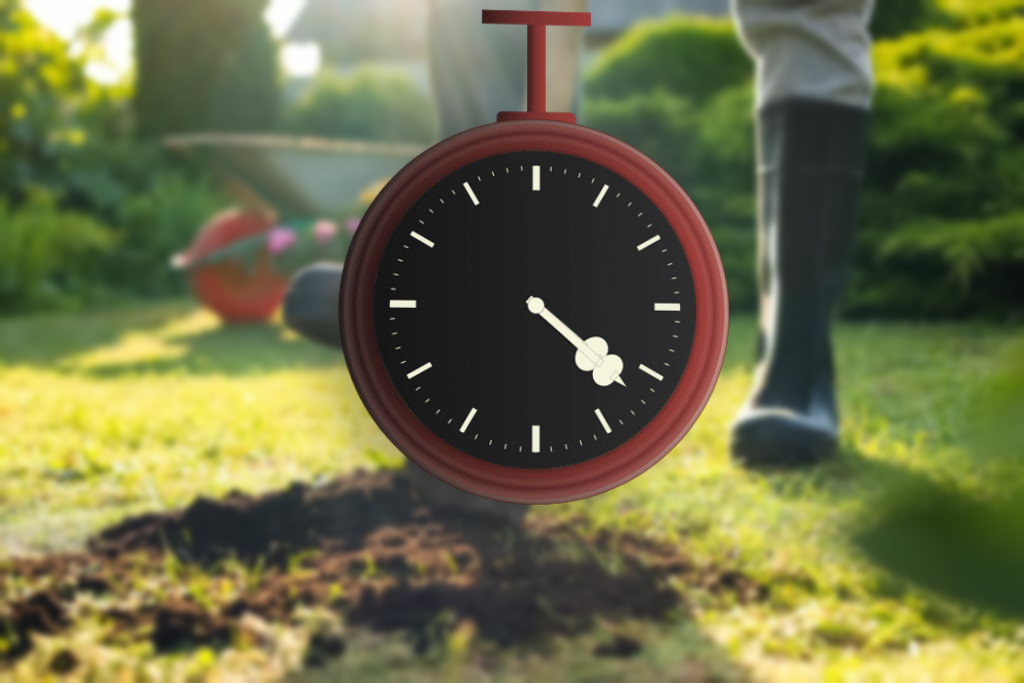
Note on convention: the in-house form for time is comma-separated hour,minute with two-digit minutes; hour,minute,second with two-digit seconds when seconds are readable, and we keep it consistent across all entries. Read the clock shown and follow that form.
4,22
